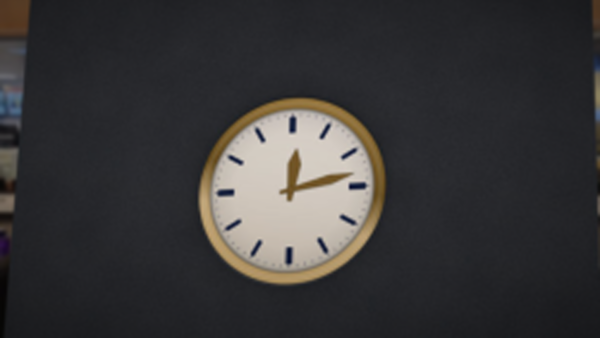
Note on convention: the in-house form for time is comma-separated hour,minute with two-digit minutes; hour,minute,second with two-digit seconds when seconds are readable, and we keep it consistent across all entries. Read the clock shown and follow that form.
12,13
